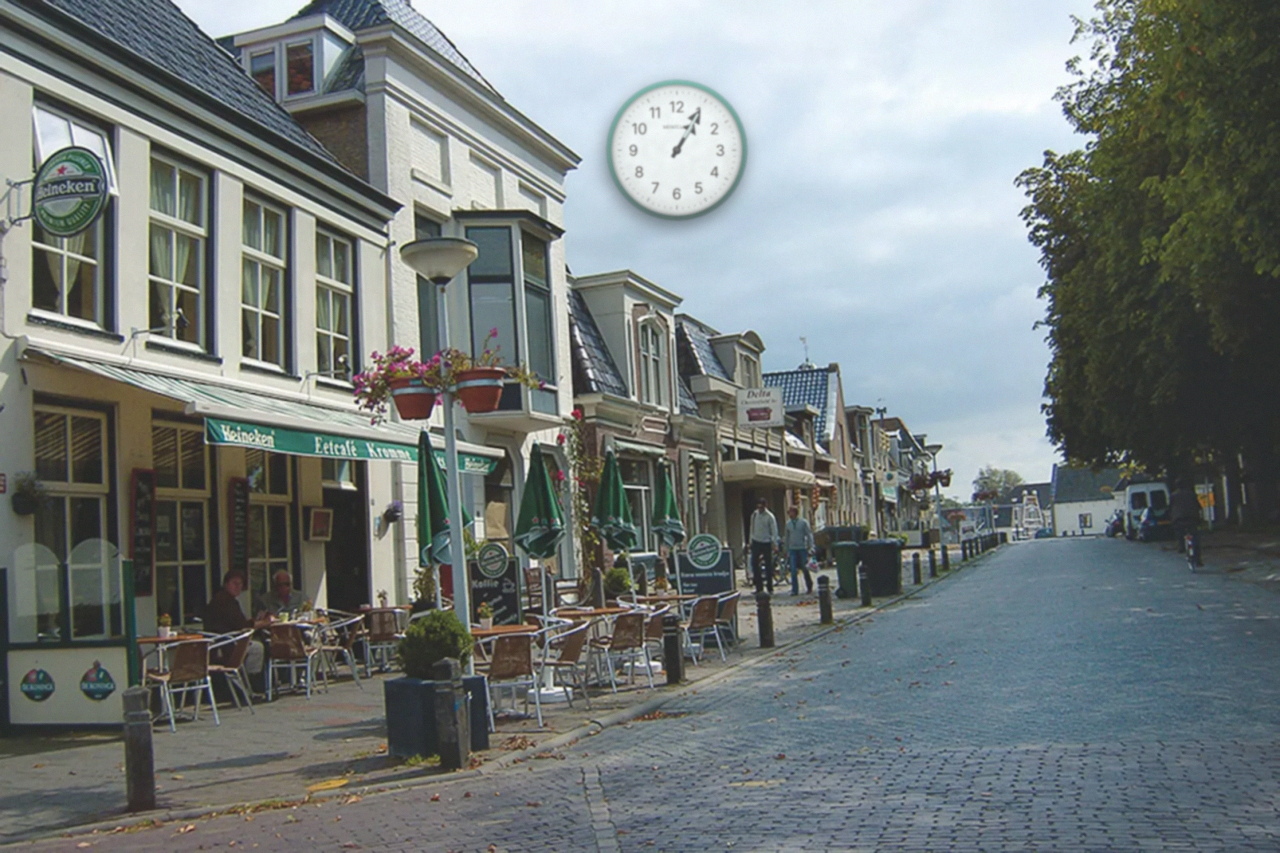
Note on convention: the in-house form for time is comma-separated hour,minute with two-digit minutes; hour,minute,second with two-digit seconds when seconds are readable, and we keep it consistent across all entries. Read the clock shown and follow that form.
1,05
